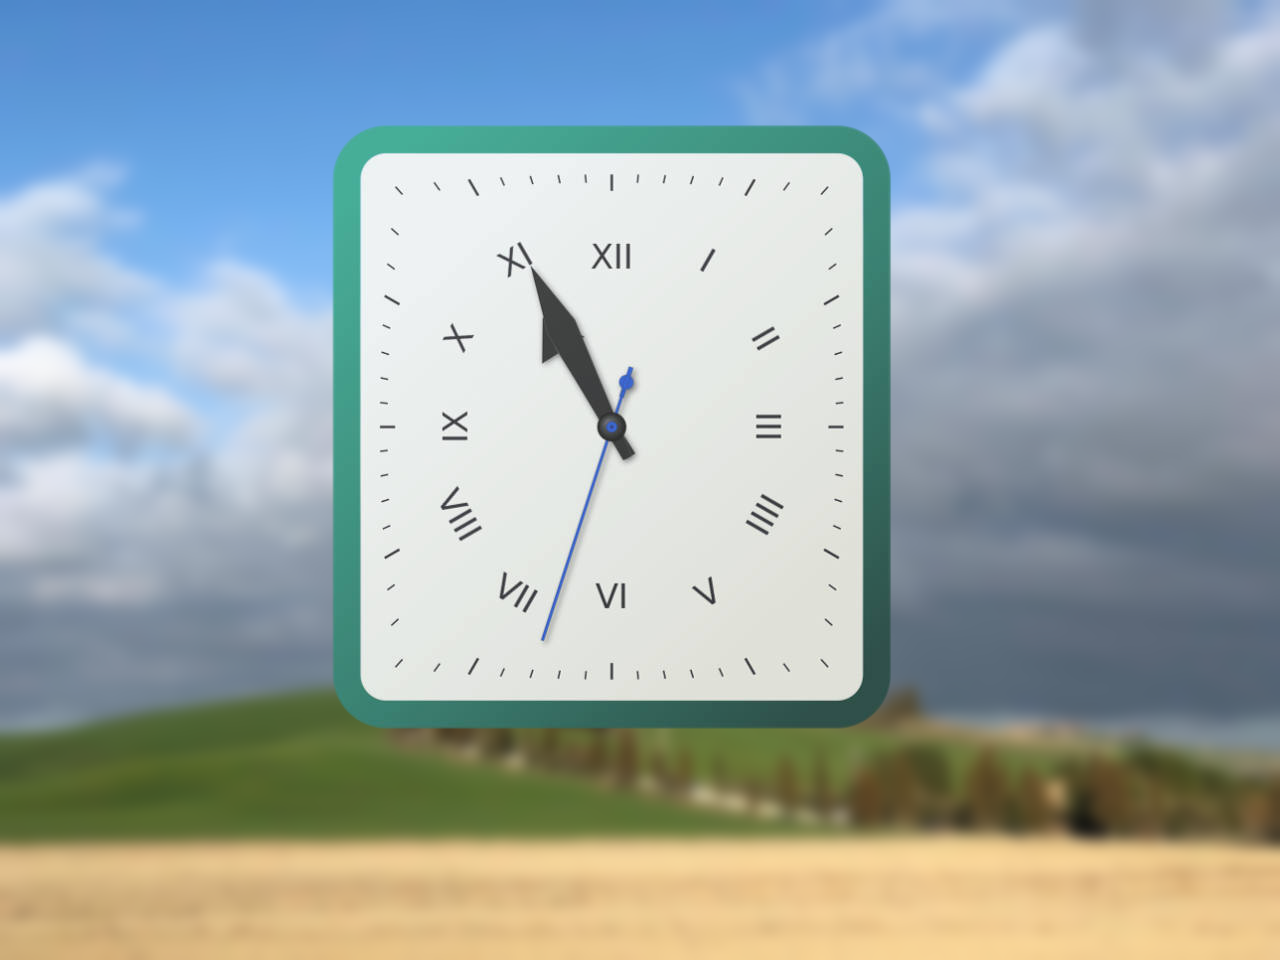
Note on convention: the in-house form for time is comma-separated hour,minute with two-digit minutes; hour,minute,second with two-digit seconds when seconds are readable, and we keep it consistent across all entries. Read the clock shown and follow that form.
10,55,33
